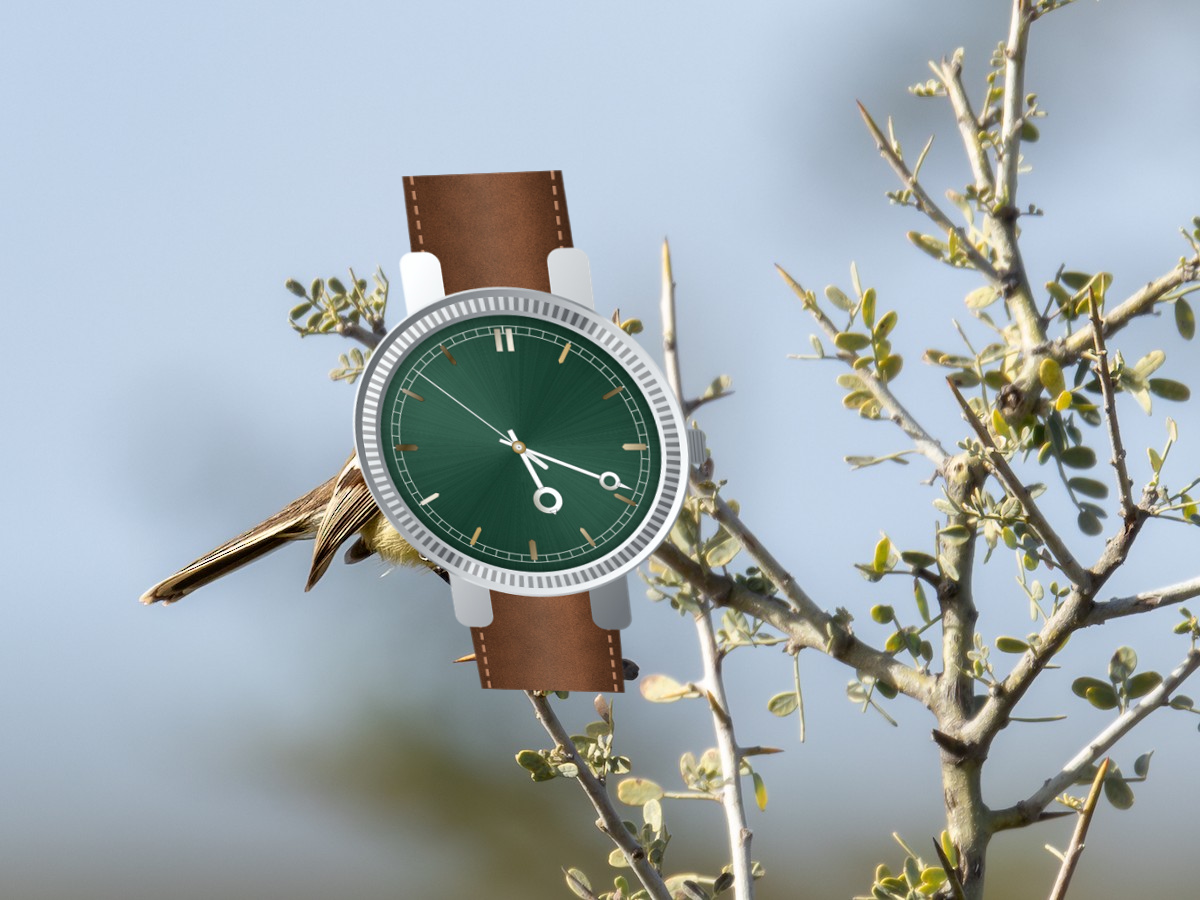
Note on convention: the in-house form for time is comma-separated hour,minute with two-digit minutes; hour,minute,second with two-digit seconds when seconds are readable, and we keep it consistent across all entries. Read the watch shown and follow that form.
5,18,52
